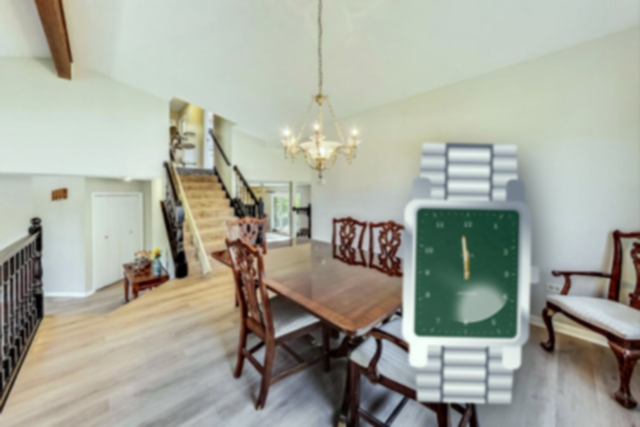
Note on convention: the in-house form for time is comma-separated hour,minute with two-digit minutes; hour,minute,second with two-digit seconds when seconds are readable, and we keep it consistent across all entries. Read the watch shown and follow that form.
11,59
